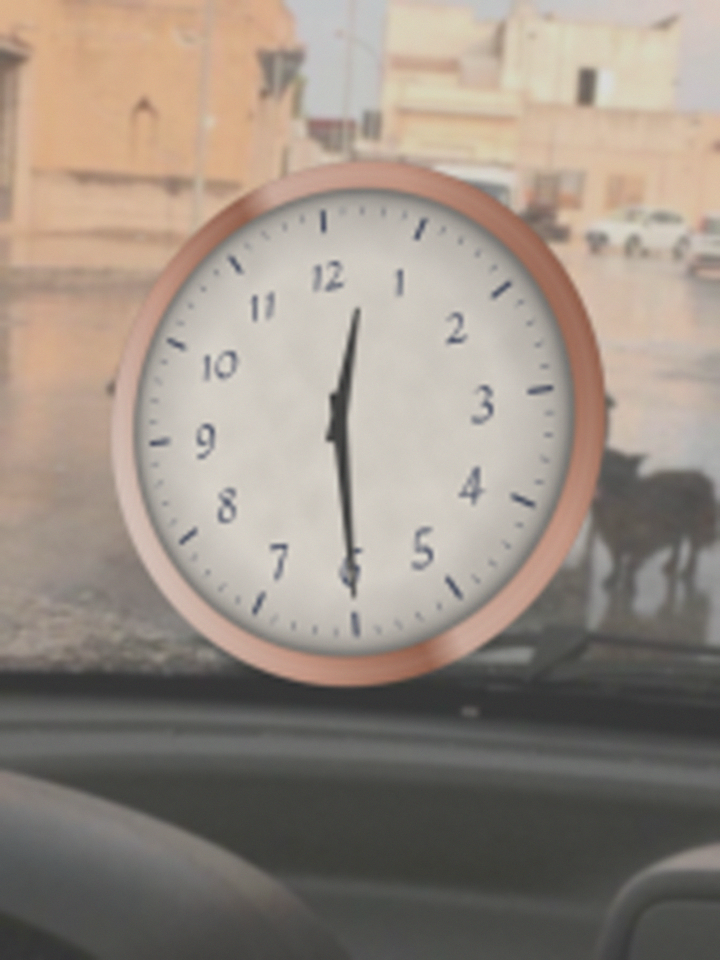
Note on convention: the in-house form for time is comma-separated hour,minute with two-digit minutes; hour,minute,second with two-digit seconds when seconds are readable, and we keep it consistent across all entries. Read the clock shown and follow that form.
12,30
